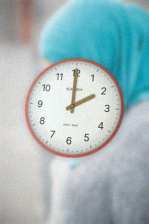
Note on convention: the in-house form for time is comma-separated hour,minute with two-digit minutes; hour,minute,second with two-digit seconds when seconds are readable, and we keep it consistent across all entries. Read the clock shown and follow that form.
2,00
